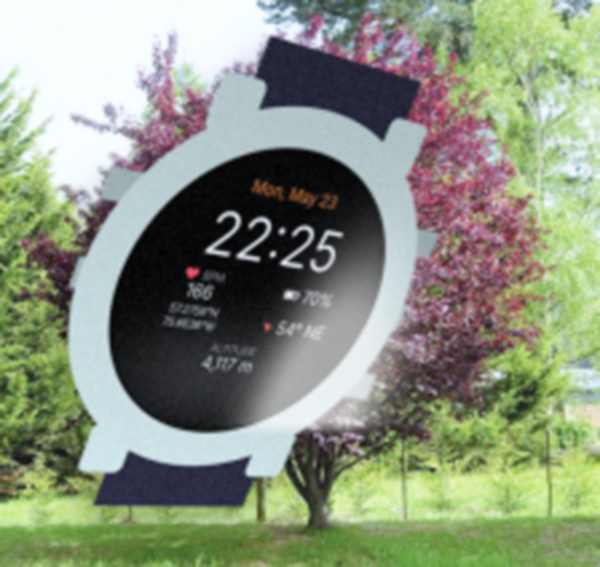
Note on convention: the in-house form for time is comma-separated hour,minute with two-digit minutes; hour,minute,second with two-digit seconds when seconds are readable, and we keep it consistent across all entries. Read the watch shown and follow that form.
22,25
